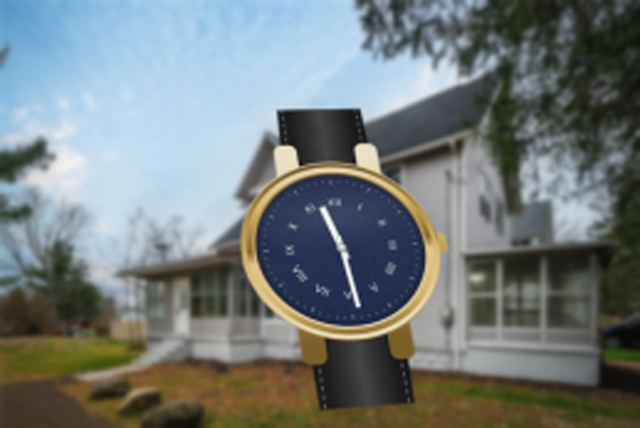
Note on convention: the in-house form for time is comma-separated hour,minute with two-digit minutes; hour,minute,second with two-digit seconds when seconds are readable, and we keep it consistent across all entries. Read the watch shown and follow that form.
11,29
